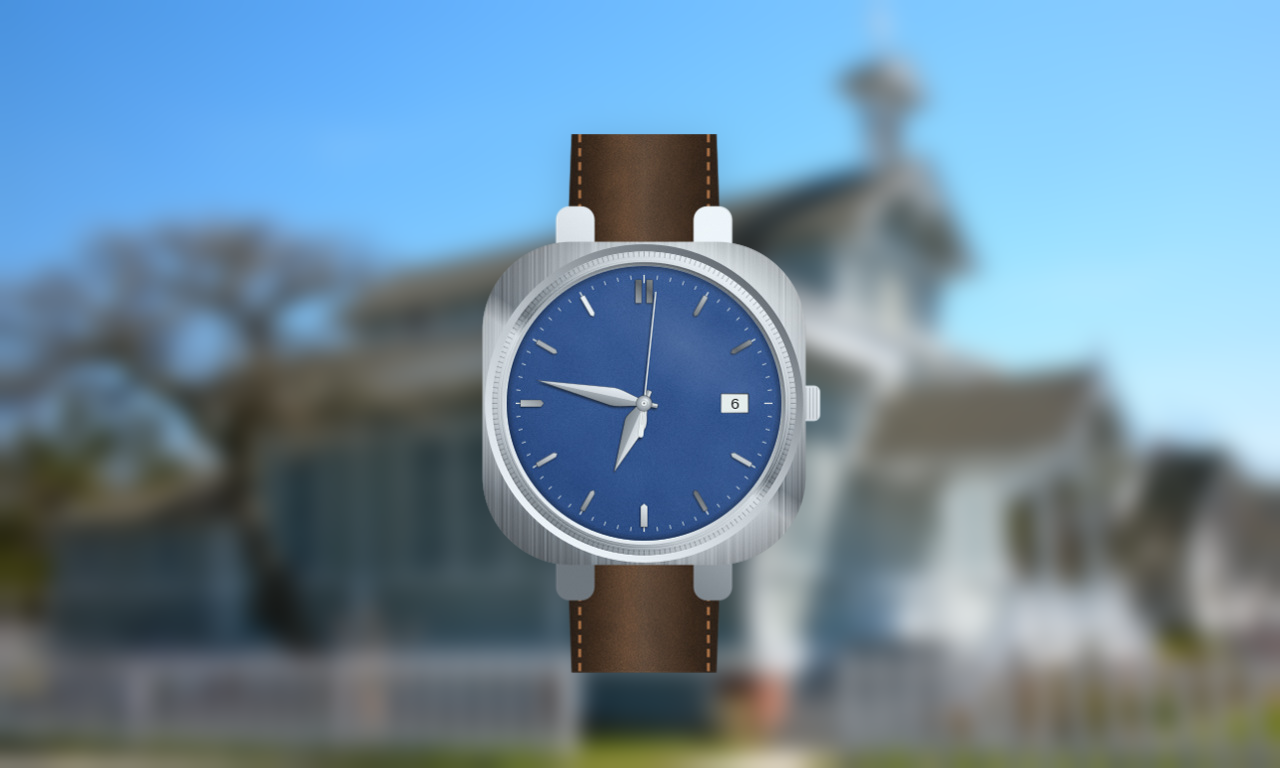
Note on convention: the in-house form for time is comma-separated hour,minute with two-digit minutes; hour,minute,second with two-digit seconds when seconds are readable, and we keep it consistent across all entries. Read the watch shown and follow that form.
6,47,01
